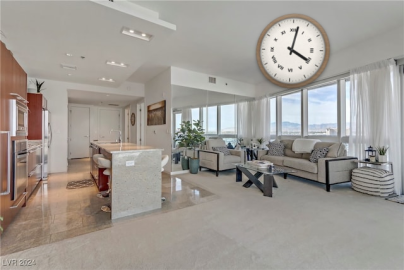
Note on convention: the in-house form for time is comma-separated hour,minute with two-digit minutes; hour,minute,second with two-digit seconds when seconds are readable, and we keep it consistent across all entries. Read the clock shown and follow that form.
4,02
